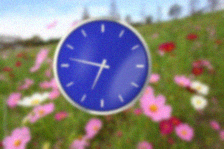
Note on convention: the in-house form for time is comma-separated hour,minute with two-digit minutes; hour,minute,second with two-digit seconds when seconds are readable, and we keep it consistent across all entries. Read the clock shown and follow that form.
6,47
